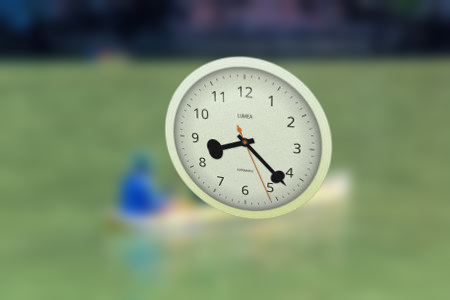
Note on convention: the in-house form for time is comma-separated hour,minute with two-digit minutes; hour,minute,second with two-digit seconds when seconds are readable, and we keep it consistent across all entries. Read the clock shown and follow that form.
8,22,26
